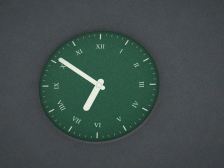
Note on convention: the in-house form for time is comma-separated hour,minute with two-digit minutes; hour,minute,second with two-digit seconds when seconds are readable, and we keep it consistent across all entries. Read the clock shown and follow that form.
6,51
